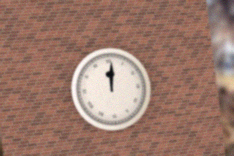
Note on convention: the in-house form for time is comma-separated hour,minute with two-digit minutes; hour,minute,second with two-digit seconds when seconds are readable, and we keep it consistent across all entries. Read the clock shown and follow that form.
12,01
